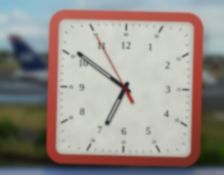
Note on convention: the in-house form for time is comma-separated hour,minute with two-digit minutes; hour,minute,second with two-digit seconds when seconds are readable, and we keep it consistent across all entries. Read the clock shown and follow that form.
6,50,55
